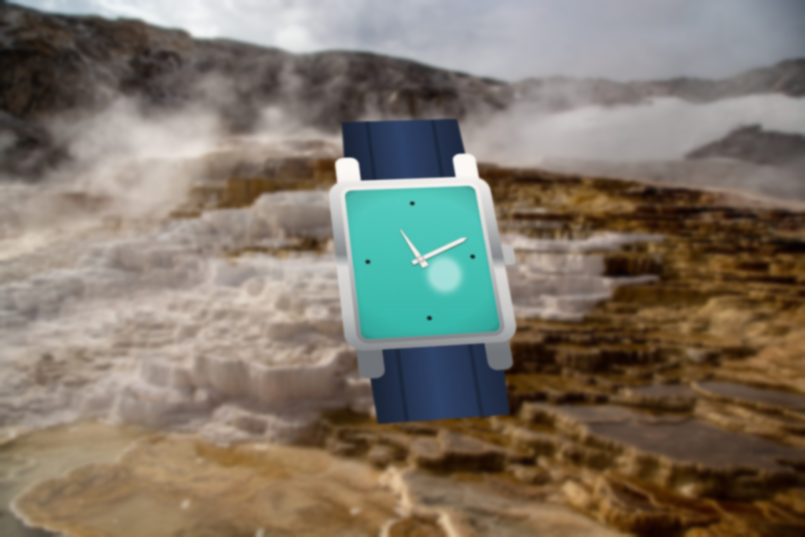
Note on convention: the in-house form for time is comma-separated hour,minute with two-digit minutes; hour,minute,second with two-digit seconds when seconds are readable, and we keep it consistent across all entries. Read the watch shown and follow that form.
11,11
